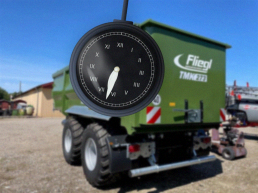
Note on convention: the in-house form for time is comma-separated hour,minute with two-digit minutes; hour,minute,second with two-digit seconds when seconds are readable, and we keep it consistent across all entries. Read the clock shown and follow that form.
6,32
